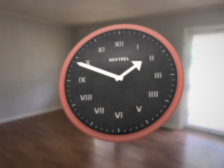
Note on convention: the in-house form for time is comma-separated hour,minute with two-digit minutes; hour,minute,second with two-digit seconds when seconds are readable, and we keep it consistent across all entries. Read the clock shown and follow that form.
1,49
